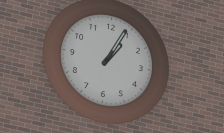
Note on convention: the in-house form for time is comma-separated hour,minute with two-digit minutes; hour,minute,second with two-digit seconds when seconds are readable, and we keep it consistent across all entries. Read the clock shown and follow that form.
1,04
